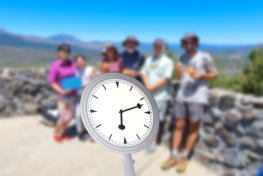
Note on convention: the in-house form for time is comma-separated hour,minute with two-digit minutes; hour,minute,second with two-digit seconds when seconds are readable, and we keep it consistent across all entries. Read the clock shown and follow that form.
6,12
